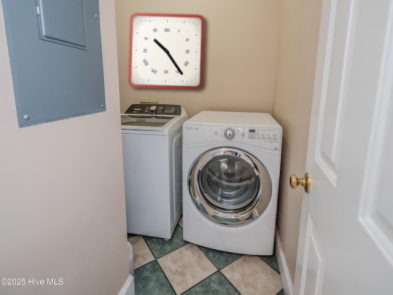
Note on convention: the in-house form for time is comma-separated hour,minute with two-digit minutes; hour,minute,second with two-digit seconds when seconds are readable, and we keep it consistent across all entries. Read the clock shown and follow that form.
10,24
